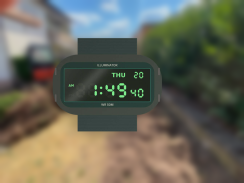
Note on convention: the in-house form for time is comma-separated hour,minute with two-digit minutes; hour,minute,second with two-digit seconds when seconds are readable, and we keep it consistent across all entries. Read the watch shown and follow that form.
1,49,40
